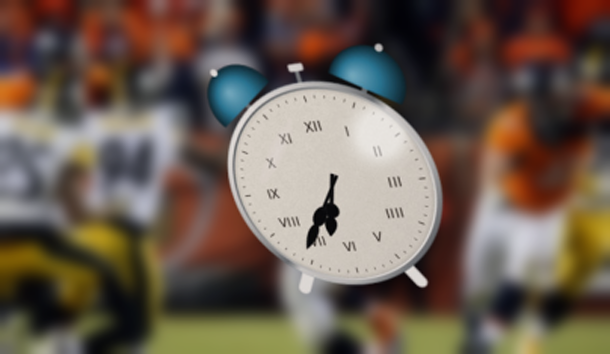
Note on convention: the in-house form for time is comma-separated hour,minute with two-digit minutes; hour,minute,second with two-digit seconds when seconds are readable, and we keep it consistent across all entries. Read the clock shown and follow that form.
6,36
